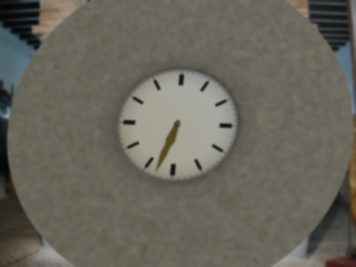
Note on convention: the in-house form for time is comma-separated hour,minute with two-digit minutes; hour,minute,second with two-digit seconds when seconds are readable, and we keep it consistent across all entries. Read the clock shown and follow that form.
6,33
